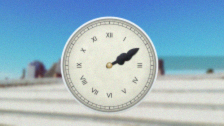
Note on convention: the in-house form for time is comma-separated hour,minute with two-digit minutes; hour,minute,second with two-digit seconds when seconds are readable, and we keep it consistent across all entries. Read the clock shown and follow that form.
2,10
